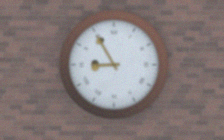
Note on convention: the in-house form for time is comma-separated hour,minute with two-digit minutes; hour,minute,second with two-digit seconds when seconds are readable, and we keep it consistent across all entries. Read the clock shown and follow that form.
8,55
